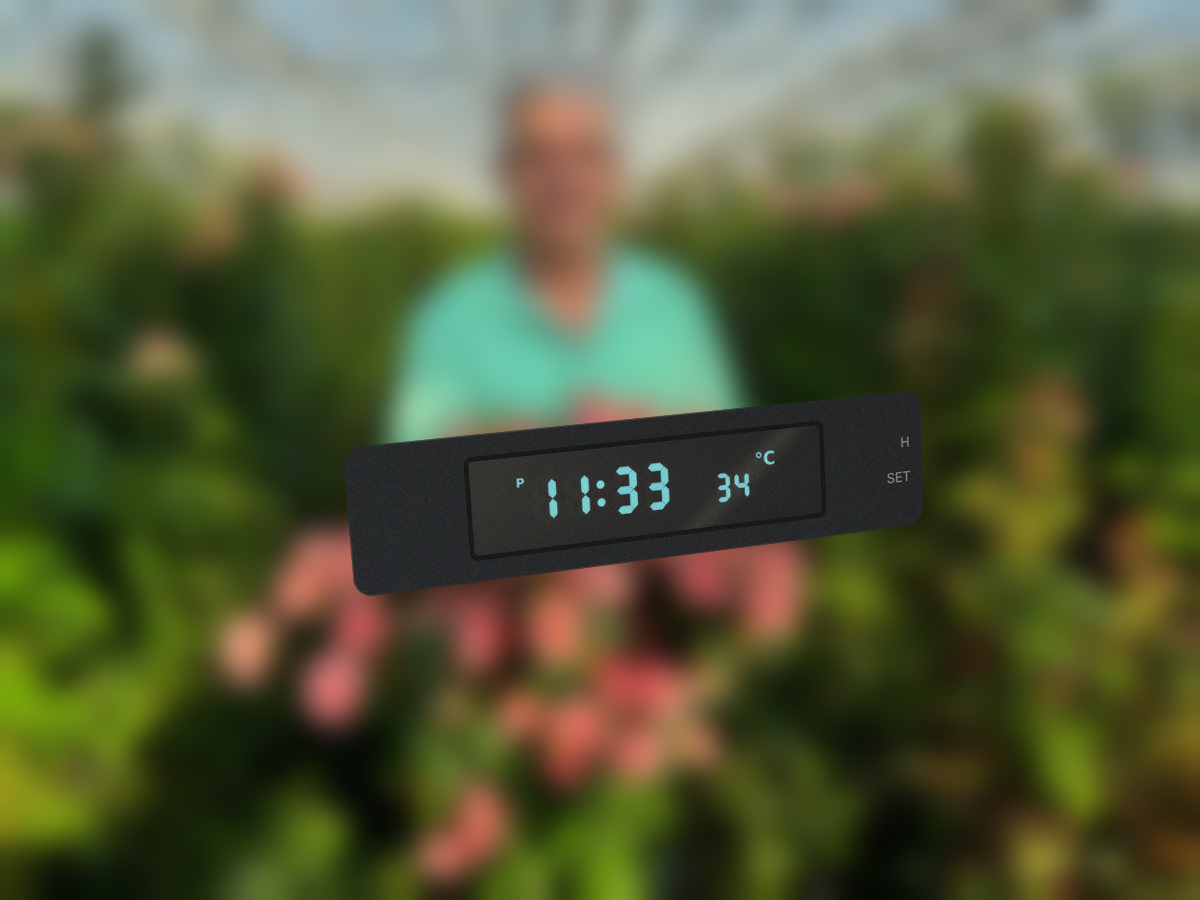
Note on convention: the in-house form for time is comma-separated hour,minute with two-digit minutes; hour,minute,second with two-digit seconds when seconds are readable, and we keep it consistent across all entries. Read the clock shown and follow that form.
11,33
